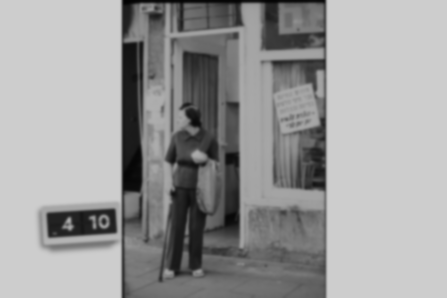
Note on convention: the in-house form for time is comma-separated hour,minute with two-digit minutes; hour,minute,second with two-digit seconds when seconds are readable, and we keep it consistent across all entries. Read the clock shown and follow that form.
4,10
